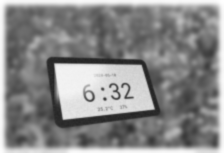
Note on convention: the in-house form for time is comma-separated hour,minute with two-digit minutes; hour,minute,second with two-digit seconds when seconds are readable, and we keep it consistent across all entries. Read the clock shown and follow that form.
6,32
